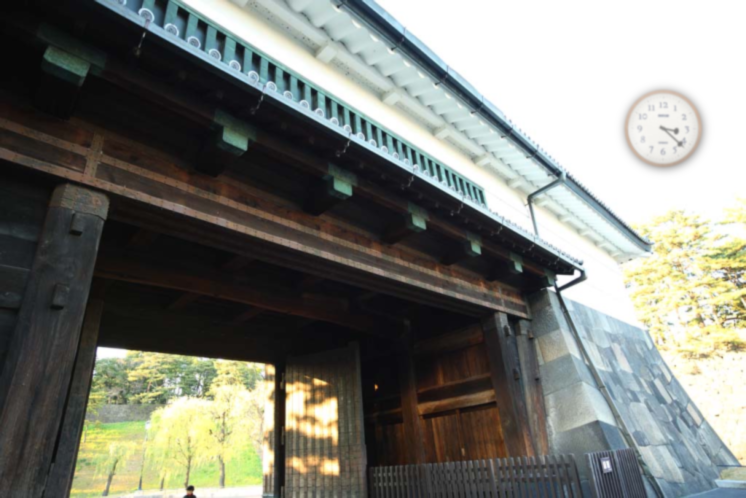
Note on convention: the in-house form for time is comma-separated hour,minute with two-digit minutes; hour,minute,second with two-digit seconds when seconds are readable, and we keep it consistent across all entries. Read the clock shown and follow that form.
3,22
